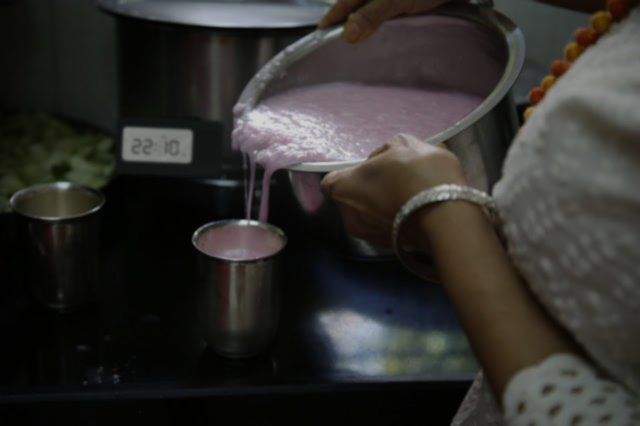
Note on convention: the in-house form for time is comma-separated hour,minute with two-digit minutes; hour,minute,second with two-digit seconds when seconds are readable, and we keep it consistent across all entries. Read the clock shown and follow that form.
22,10
